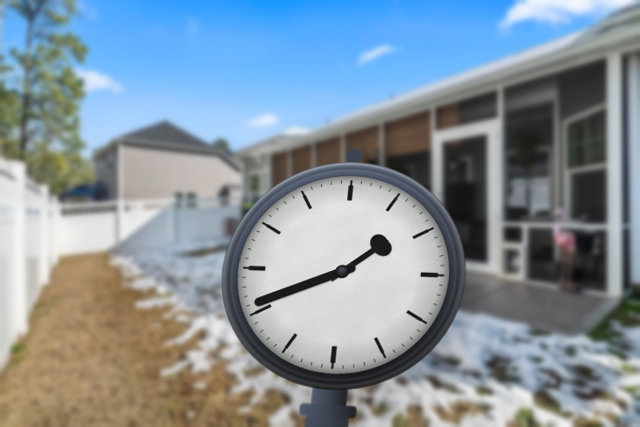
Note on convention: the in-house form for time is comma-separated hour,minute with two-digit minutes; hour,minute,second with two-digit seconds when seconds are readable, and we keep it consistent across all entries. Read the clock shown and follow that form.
1,41
